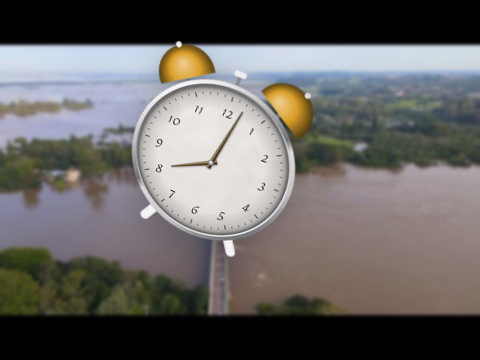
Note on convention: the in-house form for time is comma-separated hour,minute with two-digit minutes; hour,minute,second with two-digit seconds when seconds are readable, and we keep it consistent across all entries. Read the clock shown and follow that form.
8,02
